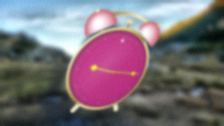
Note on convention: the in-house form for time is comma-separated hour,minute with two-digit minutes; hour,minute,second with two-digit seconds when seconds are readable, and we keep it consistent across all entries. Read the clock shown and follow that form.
9,15
